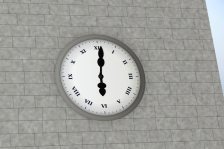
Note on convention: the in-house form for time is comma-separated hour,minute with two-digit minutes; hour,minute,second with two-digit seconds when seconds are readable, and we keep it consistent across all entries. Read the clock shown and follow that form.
6,01
